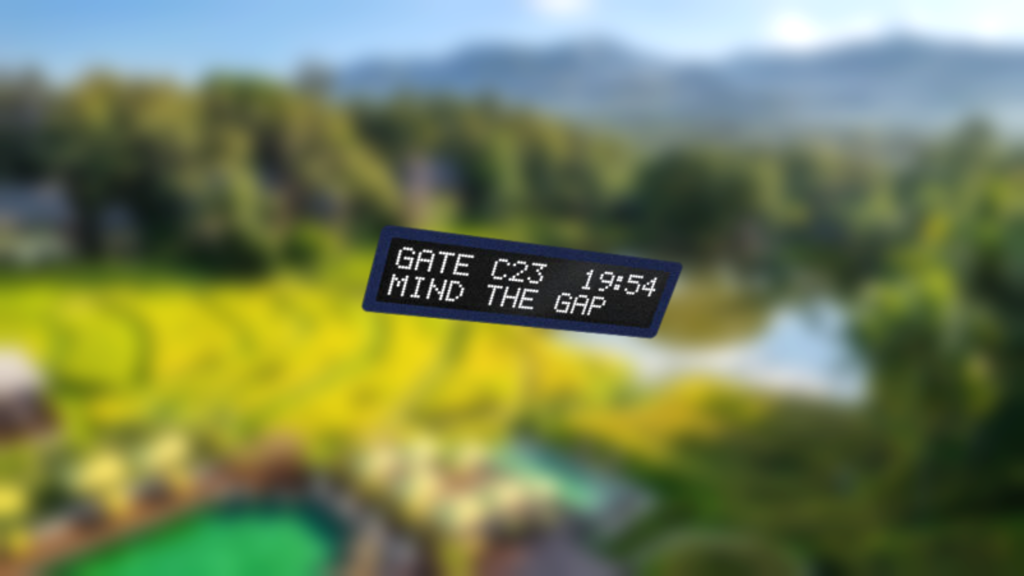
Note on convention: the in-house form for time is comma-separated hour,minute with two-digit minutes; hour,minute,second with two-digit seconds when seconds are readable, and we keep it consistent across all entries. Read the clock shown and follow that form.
19,54
